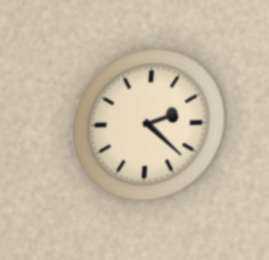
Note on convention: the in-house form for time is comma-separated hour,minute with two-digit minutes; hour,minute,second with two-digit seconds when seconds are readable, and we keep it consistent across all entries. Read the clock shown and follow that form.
2,22
